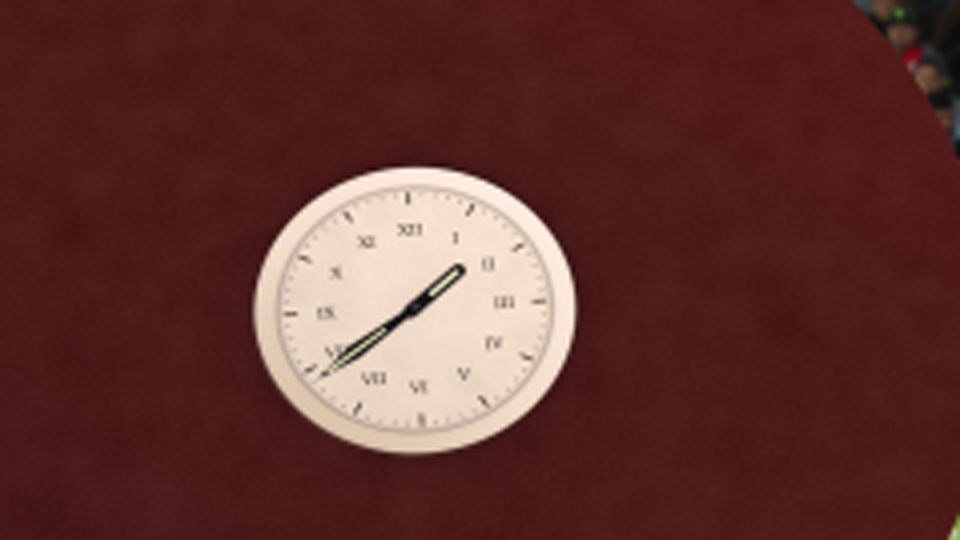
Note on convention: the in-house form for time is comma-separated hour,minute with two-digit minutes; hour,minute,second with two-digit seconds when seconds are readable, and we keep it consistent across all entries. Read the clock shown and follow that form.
1,39
